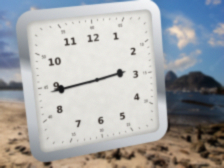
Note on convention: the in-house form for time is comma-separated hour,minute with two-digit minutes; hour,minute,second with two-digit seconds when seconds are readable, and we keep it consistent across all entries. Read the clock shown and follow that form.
2,44
